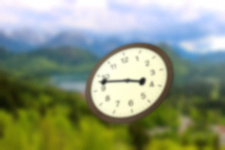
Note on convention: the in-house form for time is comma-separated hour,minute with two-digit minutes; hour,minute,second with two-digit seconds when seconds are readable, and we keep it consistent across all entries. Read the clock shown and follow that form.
3,48
